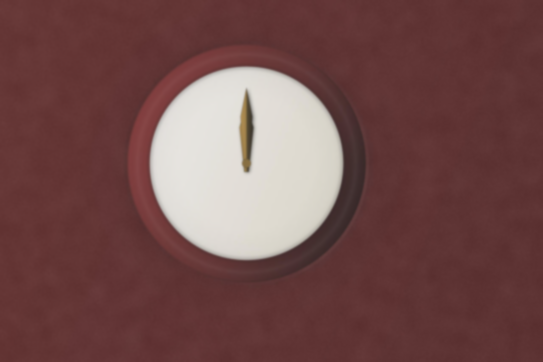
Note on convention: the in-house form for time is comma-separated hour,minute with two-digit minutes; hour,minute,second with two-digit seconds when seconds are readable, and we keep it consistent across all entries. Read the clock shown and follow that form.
12,00
